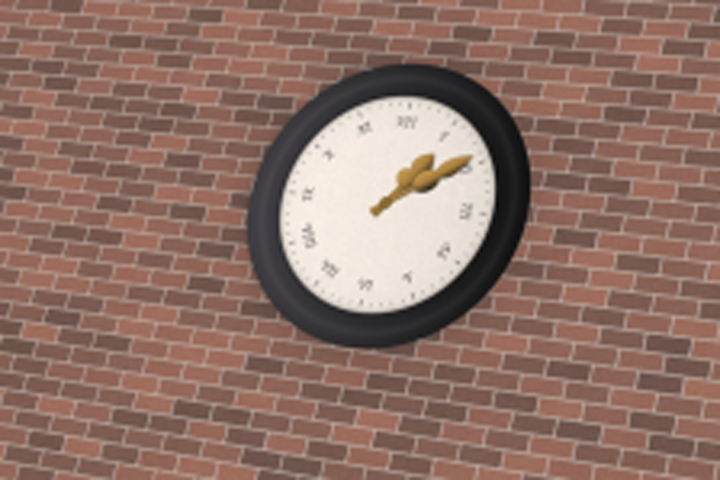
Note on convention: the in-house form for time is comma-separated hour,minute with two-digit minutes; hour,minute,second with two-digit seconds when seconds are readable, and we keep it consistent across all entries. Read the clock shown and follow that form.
1,09
